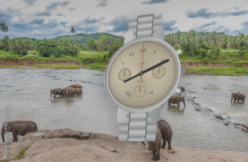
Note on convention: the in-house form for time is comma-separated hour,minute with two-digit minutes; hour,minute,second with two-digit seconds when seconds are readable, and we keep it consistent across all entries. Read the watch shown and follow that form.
8,11
